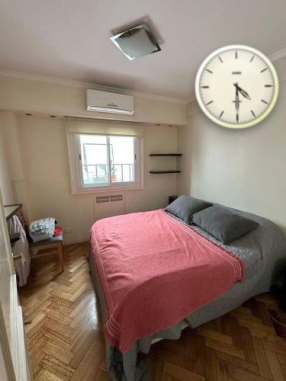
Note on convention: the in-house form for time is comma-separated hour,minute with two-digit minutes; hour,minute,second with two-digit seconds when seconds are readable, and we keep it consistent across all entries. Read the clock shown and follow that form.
4,30
